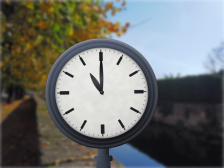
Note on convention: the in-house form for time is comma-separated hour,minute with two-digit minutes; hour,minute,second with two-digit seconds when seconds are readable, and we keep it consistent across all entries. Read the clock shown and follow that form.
11,00
